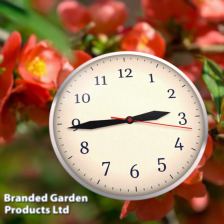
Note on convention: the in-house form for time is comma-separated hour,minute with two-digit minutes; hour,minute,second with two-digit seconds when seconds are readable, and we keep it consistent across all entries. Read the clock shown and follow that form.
2,44,17
